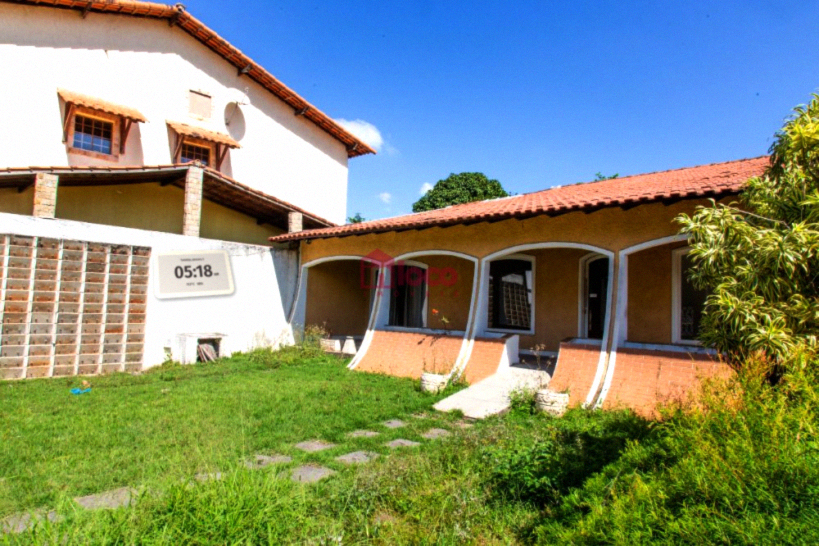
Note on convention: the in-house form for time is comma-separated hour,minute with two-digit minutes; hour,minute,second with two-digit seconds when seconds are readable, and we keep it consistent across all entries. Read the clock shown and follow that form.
5,18
